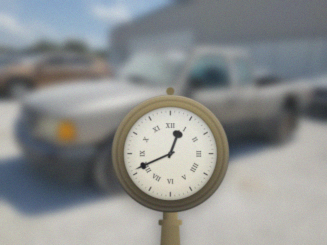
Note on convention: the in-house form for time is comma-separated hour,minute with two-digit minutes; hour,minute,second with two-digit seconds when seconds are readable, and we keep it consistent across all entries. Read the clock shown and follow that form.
12,41
